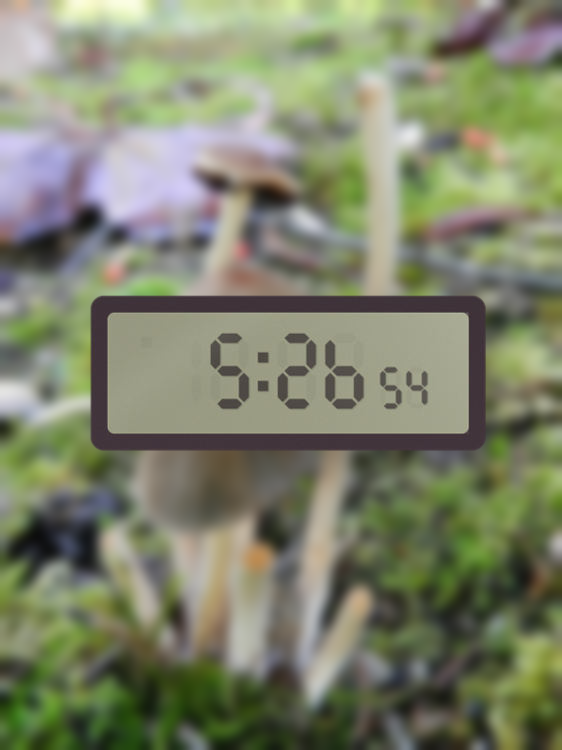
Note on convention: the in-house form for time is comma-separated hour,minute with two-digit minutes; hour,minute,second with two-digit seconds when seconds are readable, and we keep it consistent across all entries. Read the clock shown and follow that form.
5,26,54
